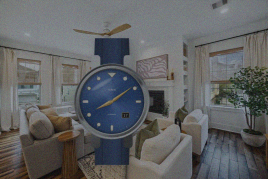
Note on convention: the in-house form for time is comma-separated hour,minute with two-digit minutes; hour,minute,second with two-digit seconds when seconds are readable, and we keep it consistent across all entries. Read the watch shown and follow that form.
8,09
